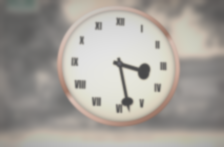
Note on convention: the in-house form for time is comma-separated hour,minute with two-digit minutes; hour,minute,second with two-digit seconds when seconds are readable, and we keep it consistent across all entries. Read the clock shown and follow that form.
3,28
